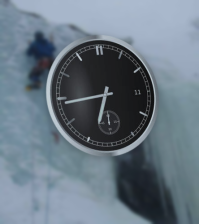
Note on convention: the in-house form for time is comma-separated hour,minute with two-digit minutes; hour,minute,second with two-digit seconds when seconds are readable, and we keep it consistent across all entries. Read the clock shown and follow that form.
6,44
